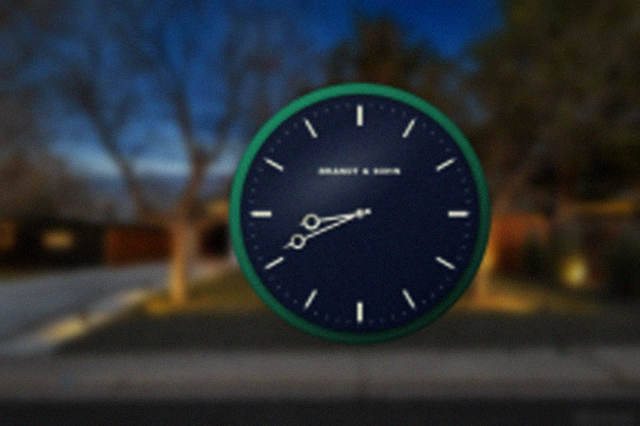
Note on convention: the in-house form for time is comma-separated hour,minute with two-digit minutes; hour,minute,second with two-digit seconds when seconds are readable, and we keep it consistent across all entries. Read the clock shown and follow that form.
8,41
